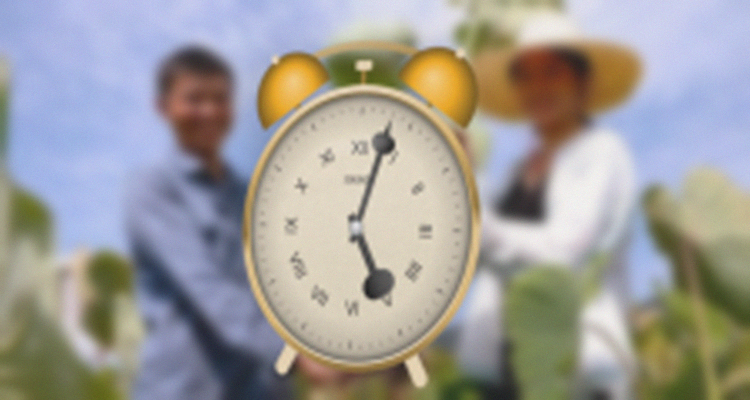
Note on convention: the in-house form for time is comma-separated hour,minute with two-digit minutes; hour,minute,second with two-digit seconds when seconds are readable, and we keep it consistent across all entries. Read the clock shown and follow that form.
5,03
